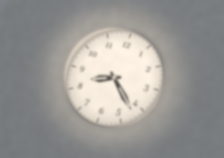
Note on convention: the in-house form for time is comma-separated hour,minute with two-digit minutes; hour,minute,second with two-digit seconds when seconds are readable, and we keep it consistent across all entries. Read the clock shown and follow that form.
8,22
